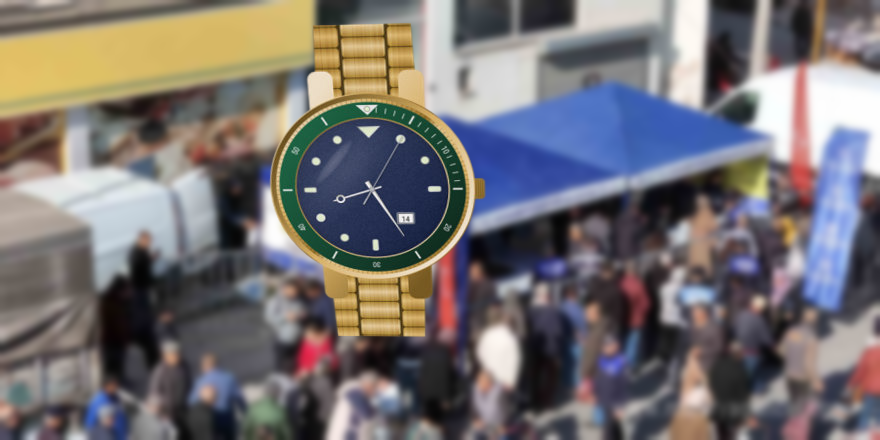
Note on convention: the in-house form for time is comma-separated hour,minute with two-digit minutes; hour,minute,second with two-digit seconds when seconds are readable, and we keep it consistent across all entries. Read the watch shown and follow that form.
8,25,05
